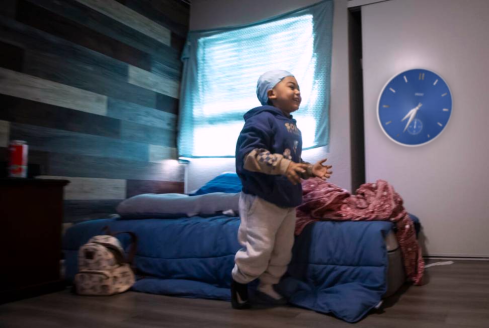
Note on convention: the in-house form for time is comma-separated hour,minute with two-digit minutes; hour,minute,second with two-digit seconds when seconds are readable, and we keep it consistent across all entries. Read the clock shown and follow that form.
7,34
